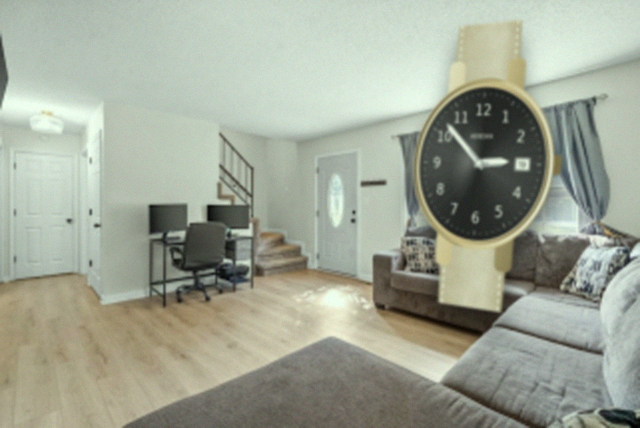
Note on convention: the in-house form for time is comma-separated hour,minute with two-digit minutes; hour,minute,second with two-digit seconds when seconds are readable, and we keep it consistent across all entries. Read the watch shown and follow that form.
2,52
